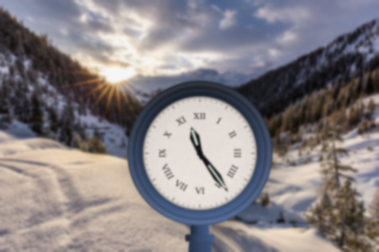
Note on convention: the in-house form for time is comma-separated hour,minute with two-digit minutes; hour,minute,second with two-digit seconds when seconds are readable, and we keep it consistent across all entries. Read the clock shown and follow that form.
11,24
